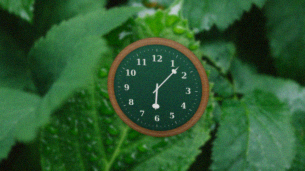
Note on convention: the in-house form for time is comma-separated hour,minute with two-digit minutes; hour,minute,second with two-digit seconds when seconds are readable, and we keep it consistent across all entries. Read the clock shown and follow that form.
6,07
